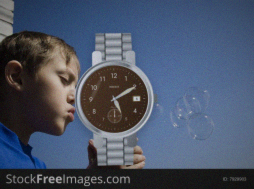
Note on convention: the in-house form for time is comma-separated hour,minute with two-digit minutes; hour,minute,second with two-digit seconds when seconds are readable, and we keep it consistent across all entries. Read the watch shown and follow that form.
5,10
